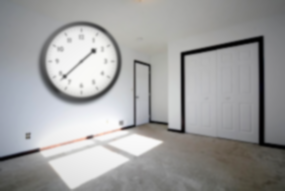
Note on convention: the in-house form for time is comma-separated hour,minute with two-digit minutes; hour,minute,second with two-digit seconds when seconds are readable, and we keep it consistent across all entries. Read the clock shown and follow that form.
1,38
